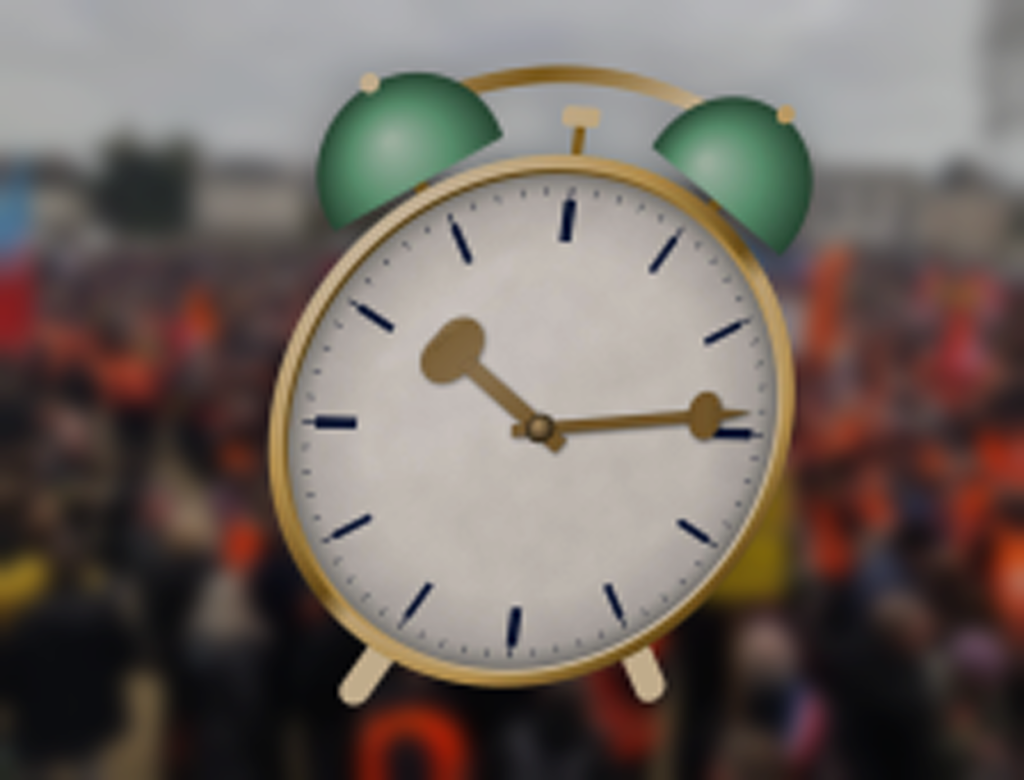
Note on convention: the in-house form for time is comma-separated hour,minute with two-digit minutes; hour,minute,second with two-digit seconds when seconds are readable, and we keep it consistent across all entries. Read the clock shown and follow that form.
10,14
